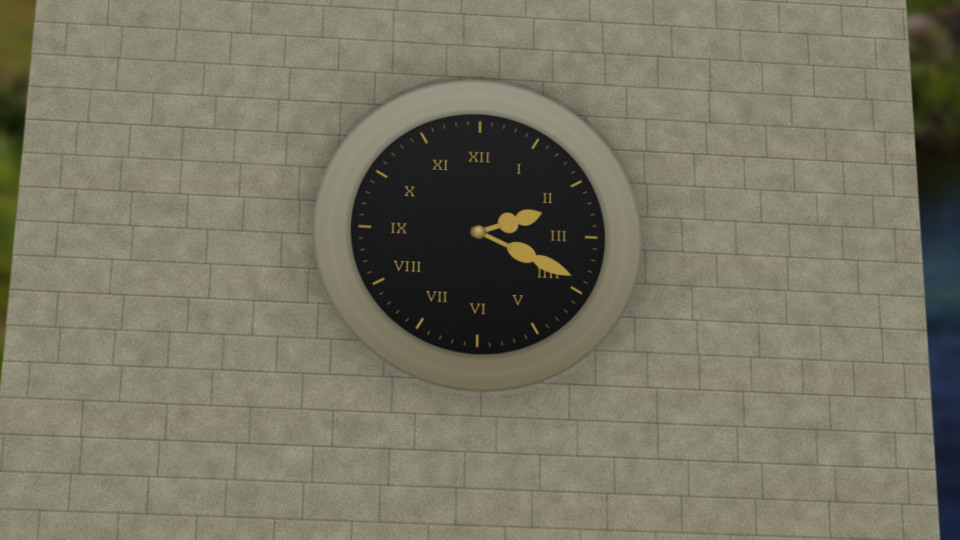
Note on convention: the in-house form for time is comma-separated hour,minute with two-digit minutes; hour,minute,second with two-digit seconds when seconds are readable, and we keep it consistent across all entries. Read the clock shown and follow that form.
2,19
